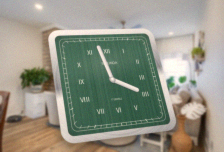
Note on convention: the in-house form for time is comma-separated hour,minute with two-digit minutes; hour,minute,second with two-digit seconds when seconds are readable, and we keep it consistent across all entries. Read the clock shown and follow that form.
3,58
